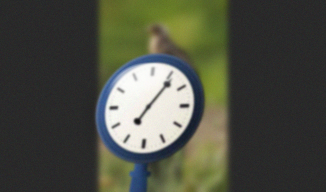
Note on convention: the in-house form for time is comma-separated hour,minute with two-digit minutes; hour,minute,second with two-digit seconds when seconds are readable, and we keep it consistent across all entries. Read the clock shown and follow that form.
7,06
